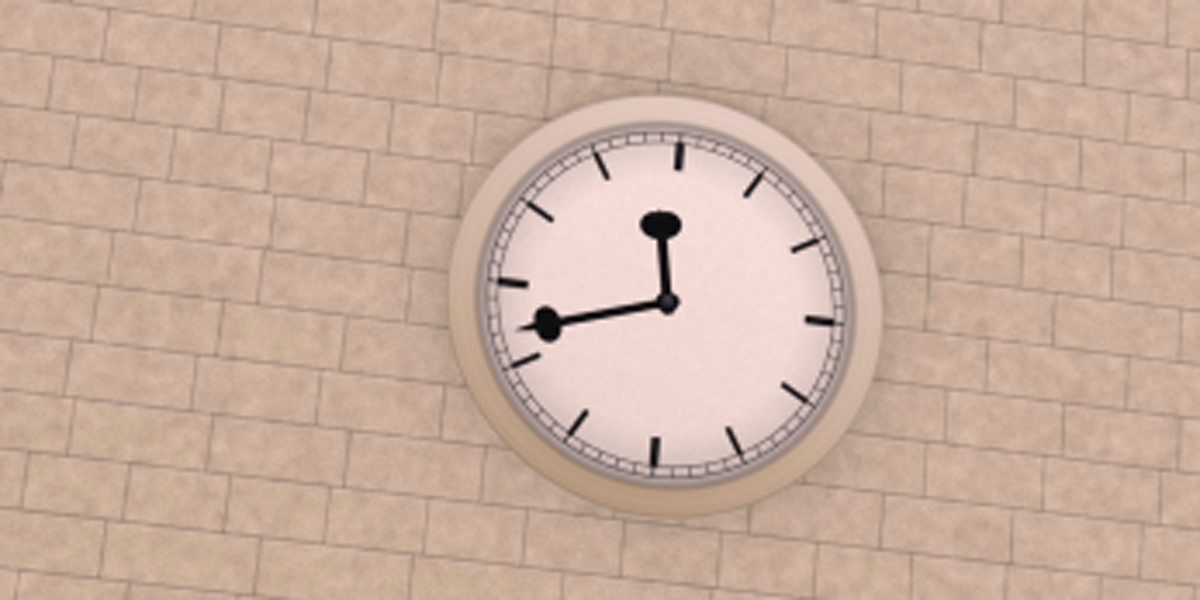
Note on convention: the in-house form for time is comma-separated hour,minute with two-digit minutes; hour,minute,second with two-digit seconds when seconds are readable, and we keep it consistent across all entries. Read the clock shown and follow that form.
11,42
